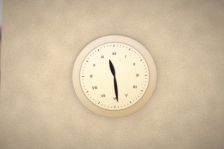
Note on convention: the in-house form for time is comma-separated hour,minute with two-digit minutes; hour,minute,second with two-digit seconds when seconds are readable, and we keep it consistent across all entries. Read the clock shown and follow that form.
11,29
